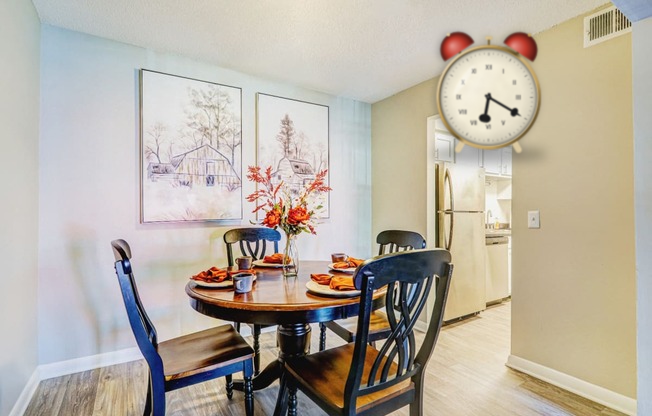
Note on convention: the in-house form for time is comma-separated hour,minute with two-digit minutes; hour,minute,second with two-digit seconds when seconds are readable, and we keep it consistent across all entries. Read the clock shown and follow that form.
6,20
